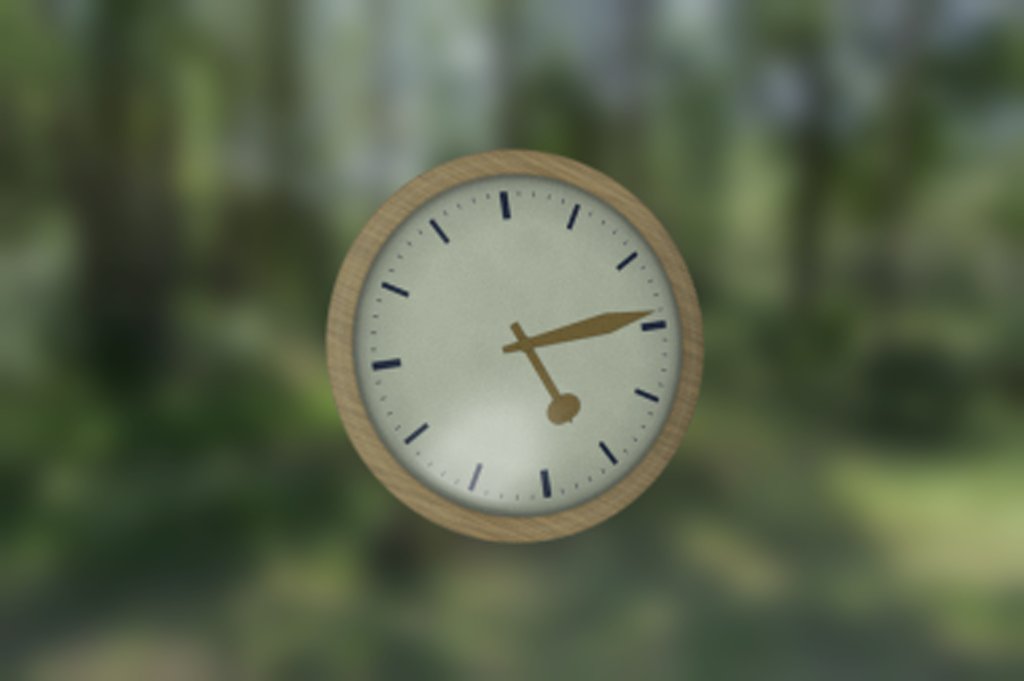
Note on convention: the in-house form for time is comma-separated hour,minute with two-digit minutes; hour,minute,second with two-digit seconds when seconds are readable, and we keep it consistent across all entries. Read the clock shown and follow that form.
5,14
